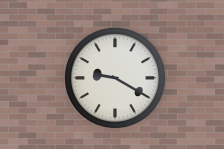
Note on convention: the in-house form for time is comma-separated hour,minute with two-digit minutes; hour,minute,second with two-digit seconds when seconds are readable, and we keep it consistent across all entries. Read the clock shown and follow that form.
9,20
